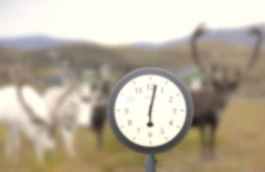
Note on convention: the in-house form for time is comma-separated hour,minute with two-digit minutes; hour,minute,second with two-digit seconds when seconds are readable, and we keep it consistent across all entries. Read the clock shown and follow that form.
6,02
